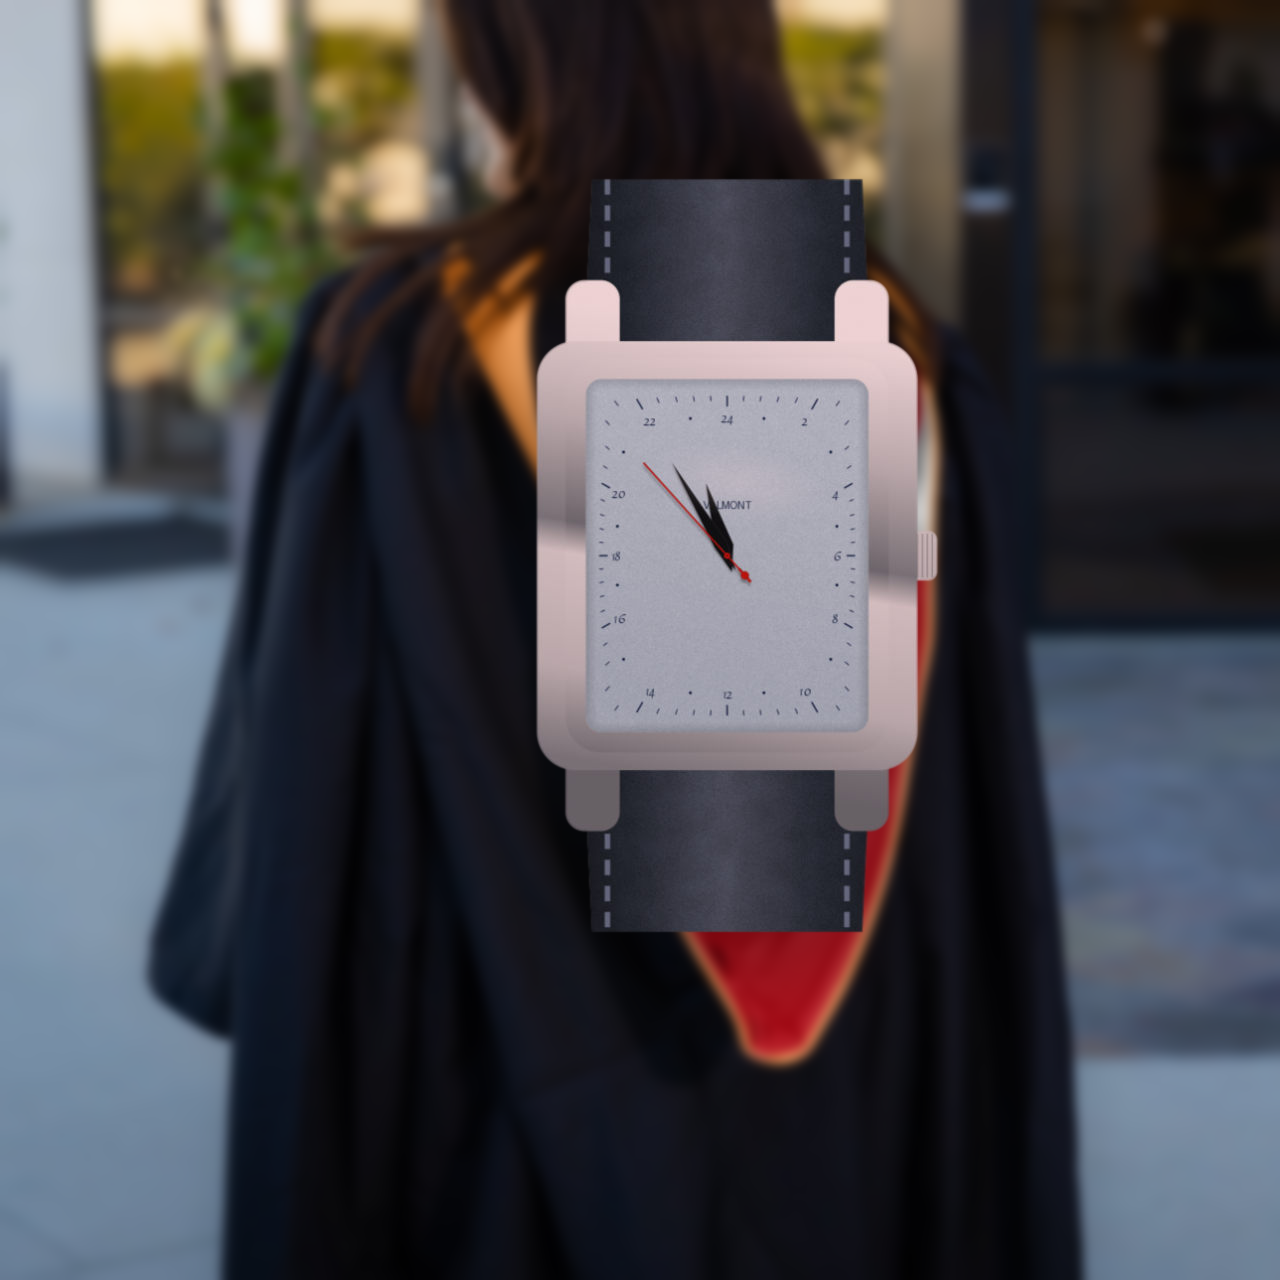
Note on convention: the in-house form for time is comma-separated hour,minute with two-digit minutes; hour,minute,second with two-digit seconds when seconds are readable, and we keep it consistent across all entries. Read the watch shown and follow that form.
22,54,53
